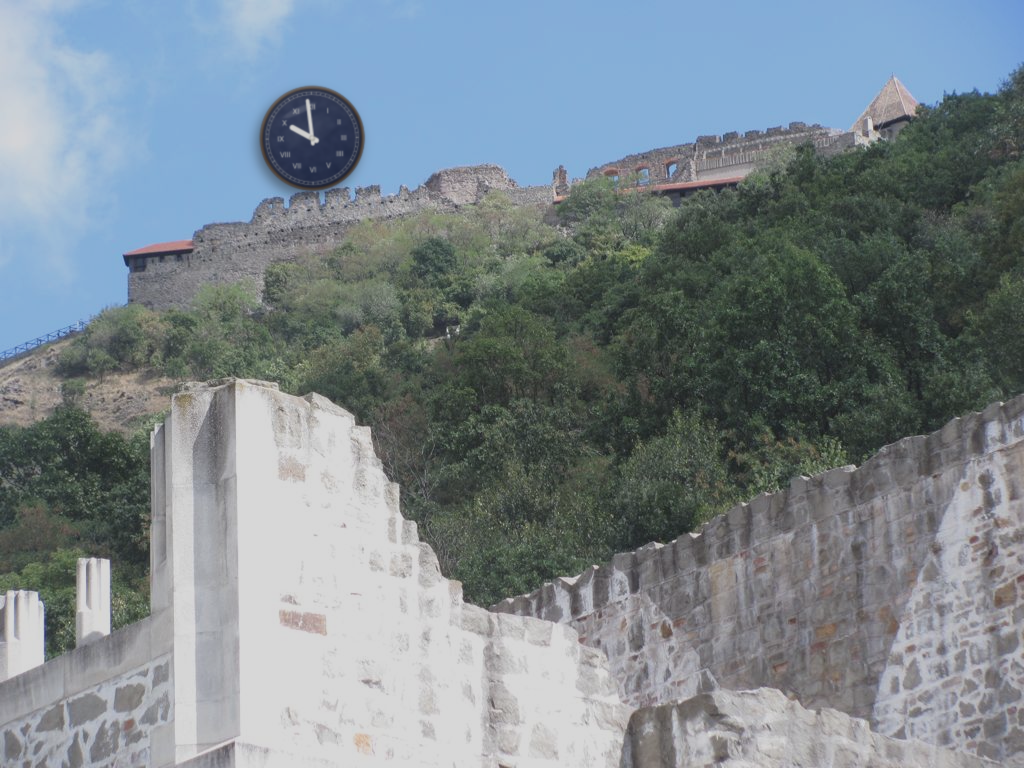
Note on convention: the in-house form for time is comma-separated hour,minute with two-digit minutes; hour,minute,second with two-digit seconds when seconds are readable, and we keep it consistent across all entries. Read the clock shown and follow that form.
9,59
